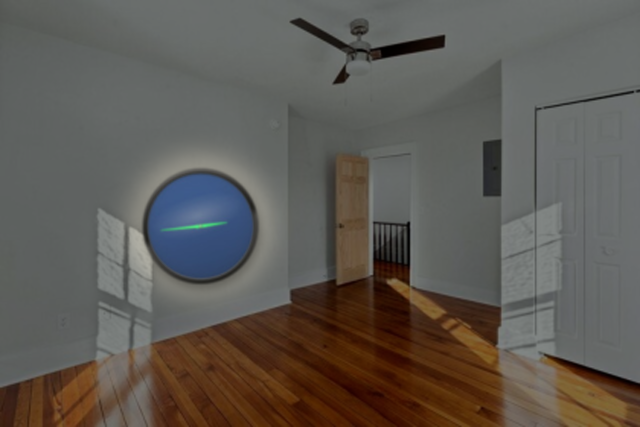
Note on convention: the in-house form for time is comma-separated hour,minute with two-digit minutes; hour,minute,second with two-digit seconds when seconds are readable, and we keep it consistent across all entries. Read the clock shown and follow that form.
2,44
